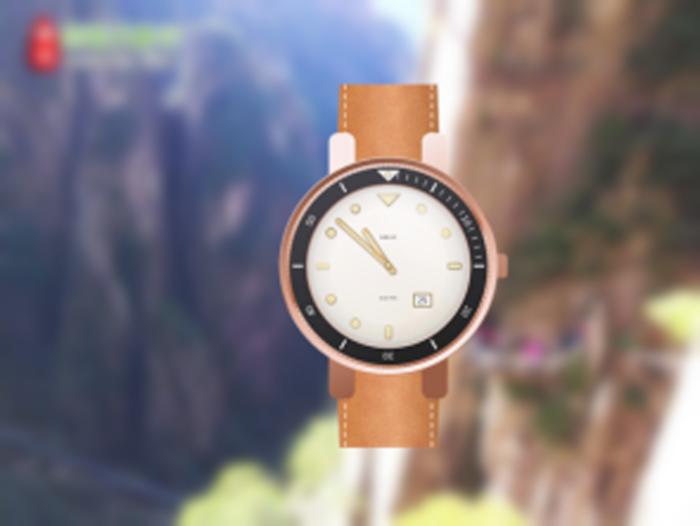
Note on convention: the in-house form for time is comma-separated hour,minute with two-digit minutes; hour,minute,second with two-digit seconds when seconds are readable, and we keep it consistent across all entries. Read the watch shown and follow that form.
10,52
